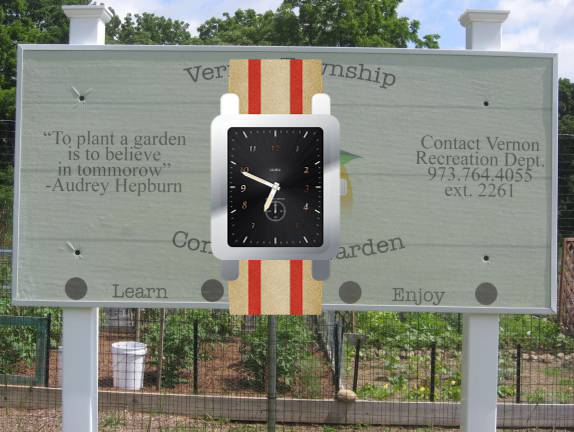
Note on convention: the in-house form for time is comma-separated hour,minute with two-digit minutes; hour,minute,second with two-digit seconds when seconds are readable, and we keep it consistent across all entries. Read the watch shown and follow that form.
6,49
